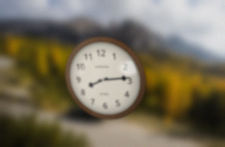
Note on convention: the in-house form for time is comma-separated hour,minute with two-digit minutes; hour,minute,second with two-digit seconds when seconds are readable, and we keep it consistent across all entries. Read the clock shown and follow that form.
8,14
